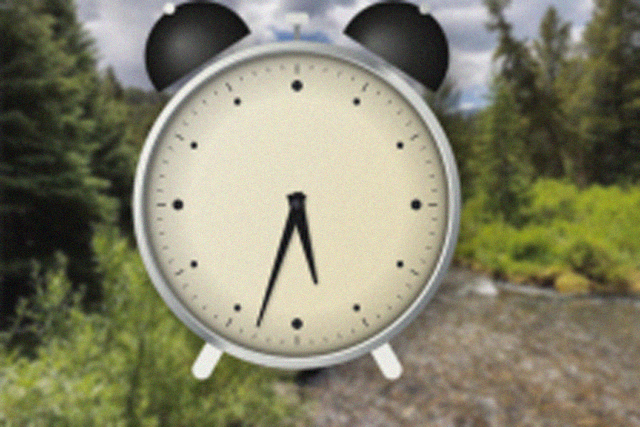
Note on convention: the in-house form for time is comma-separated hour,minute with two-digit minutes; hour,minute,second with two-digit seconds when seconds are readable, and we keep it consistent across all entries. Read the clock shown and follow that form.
5,33
